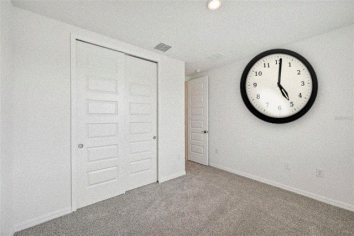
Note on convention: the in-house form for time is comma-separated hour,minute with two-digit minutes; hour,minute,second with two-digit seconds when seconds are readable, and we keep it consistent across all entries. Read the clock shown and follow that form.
5,01
